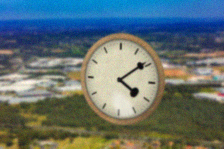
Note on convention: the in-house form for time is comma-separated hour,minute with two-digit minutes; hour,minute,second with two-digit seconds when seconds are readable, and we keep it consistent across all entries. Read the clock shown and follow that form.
4,09
